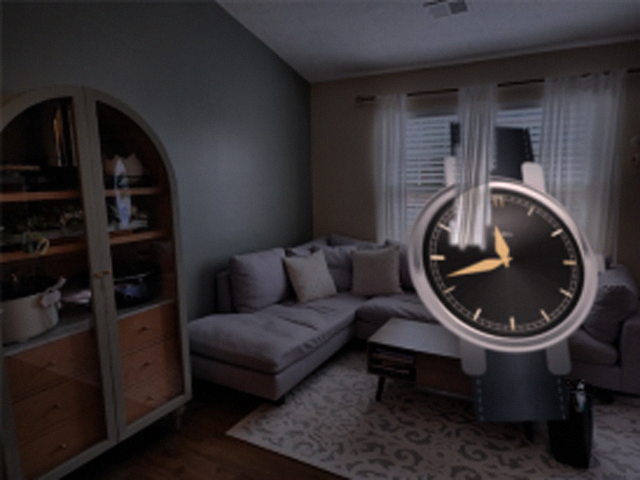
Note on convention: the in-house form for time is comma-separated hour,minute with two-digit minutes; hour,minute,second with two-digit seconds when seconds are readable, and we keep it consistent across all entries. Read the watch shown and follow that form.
11,42
